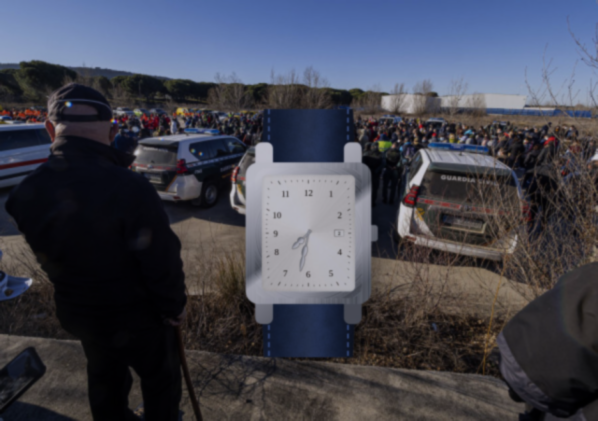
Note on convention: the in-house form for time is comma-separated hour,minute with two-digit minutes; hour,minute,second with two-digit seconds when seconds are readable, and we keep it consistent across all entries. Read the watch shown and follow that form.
7,32
